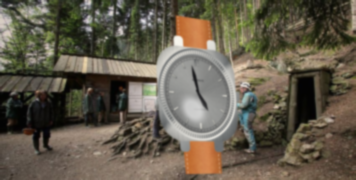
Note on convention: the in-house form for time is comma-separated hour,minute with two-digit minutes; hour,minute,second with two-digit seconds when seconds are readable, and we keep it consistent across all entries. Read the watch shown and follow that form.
4,58
